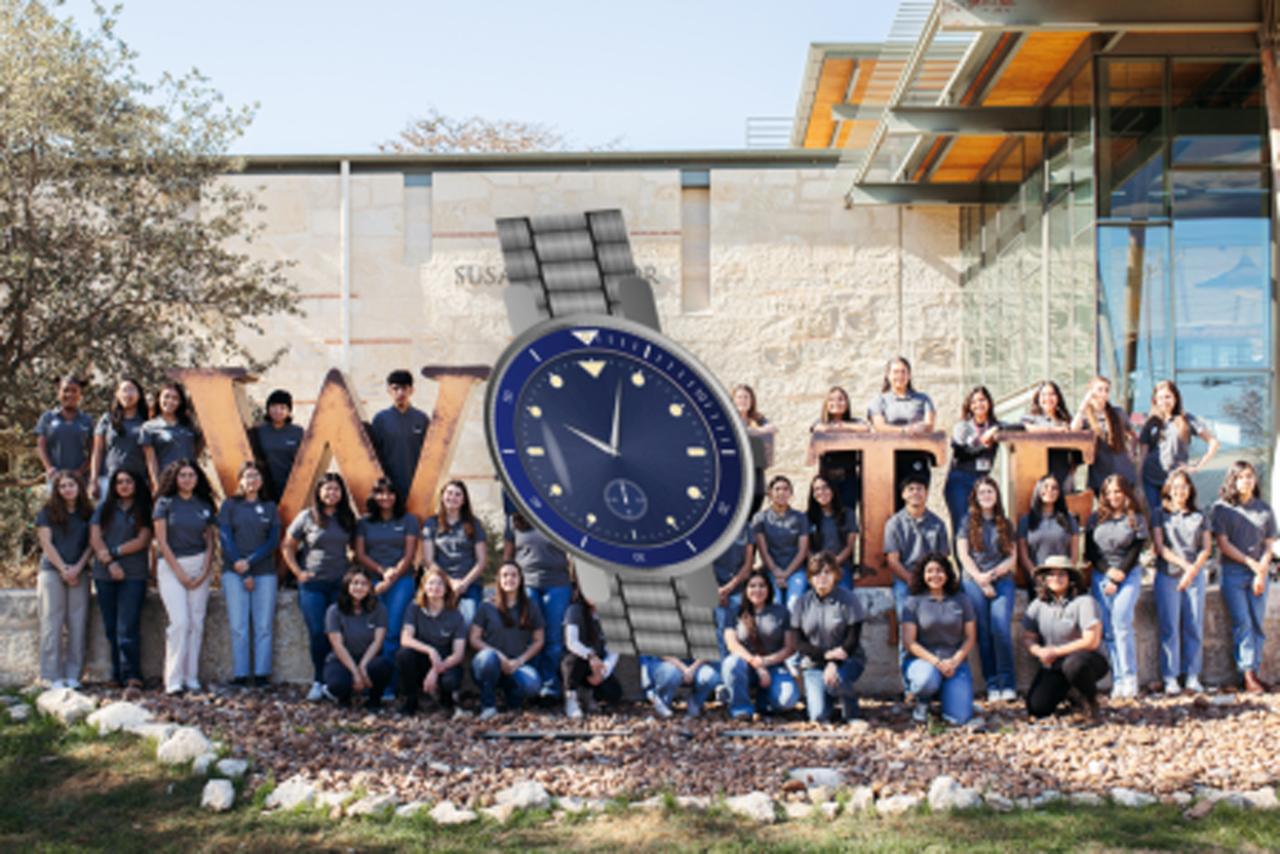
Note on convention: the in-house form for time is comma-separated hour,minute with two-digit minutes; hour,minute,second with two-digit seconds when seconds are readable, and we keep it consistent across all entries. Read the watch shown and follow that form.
10,03
